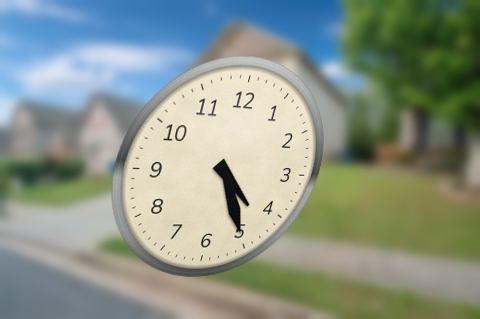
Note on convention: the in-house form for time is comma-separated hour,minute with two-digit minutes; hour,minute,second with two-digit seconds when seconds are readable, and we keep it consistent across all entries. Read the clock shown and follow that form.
4,25
